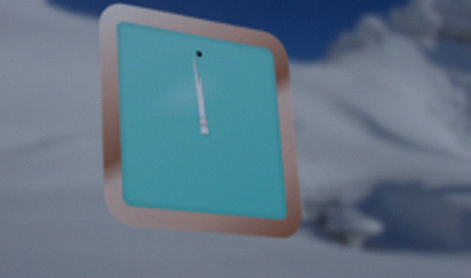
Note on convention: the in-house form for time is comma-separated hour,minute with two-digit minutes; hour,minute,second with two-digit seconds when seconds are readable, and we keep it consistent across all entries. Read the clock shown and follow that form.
11,59
